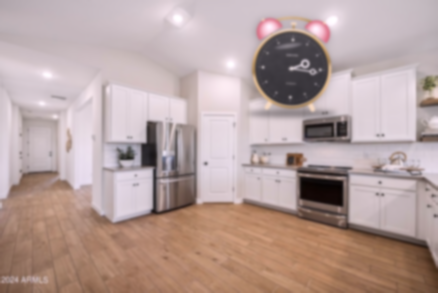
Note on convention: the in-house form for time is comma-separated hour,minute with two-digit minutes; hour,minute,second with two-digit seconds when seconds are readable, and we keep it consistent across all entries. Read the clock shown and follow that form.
2,16
